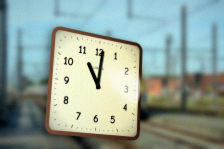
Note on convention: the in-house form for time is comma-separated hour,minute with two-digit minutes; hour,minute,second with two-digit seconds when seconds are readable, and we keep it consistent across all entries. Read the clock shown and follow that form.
11,01
